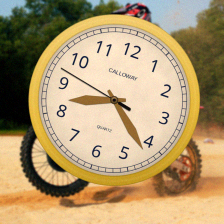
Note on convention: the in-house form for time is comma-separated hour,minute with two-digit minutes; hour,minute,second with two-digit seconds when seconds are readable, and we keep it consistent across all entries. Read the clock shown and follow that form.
8,21,47
